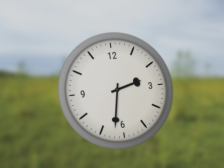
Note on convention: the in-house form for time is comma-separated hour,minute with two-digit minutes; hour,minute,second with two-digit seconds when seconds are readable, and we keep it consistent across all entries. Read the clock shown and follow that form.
2,32
